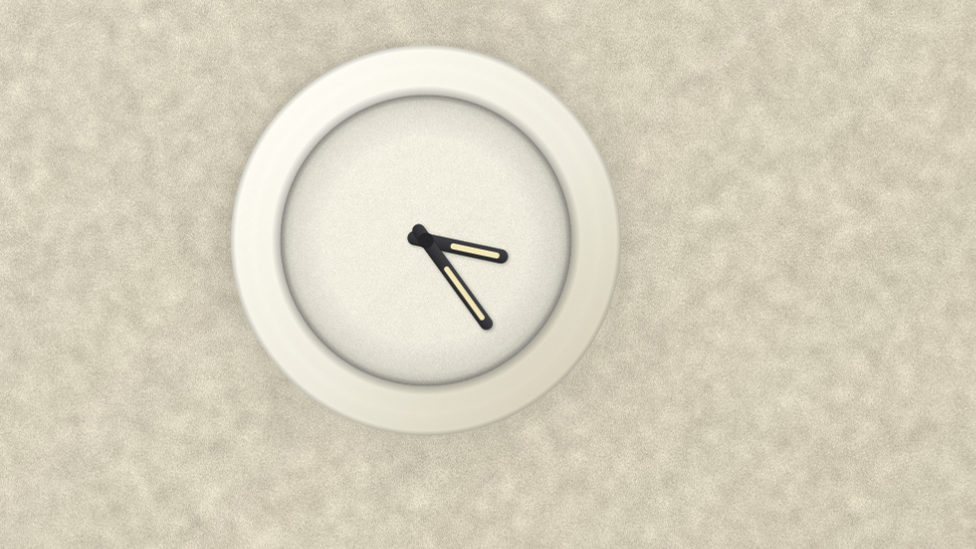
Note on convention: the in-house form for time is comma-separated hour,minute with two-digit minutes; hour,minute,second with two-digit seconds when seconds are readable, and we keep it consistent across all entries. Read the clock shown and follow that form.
3,24
